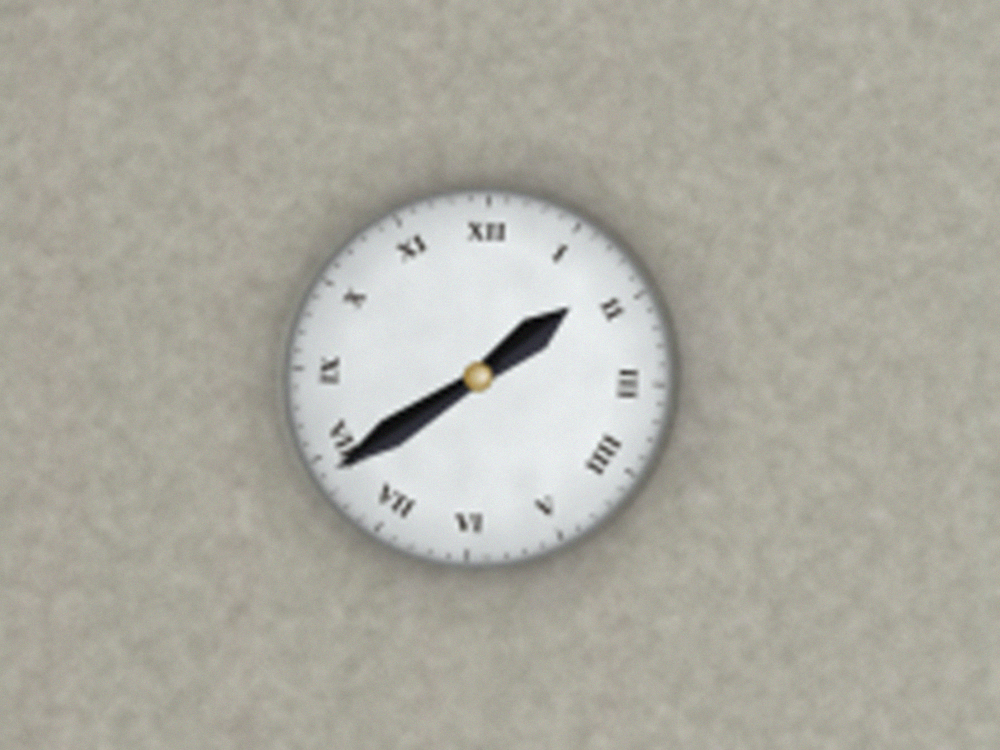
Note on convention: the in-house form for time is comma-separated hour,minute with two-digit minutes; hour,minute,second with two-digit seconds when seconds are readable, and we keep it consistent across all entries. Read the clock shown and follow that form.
1,39
